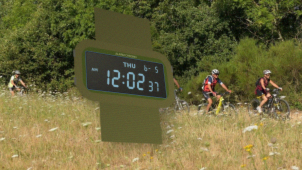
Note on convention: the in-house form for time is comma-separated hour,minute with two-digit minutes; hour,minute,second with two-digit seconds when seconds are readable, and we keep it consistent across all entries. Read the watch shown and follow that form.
12,02,37
